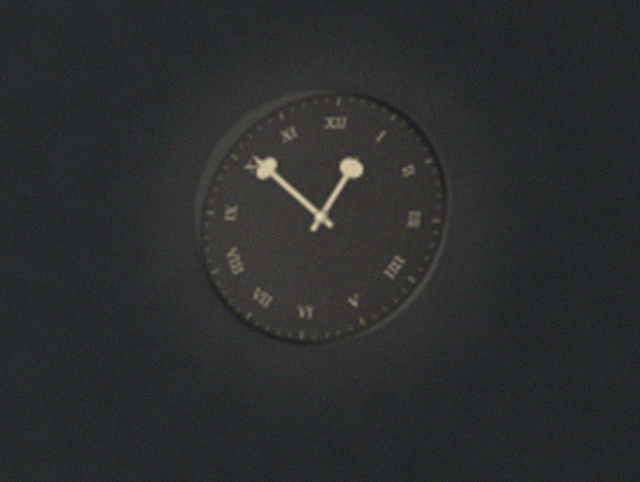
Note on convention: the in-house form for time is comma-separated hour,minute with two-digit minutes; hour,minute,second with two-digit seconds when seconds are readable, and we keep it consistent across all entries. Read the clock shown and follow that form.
12,51
